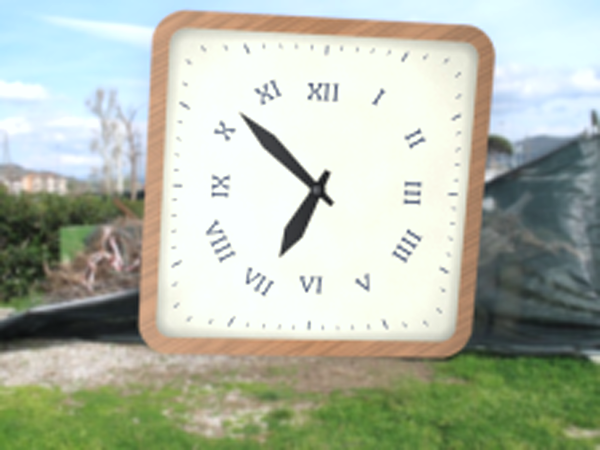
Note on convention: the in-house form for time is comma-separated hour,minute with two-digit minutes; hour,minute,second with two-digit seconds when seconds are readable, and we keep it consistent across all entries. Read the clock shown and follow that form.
6,52
